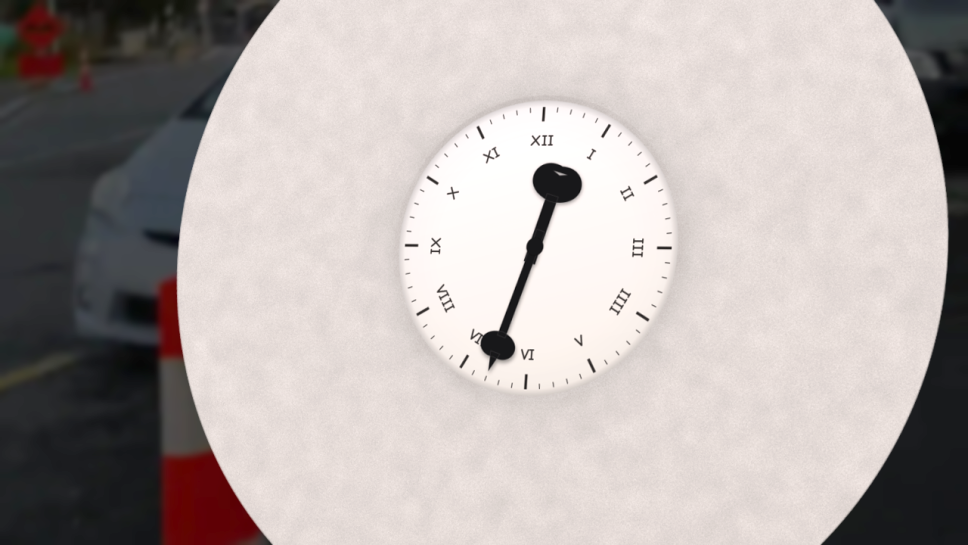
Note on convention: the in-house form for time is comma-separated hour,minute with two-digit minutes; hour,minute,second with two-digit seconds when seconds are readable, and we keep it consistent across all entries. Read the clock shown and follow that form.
12,33
